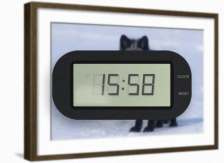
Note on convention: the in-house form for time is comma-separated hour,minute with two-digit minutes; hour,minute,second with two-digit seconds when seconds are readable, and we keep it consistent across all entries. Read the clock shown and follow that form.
15,58
